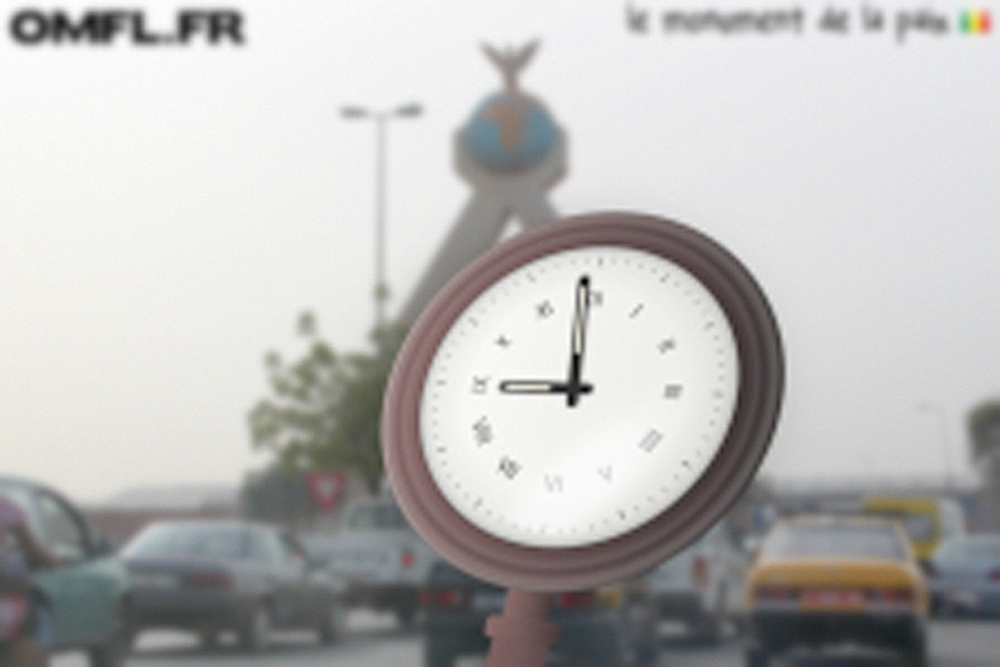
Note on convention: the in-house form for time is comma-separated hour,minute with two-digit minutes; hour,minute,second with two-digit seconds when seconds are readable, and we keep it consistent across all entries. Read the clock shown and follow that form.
8,59
